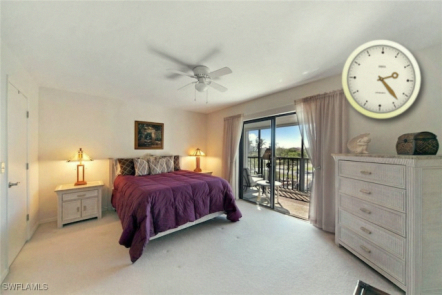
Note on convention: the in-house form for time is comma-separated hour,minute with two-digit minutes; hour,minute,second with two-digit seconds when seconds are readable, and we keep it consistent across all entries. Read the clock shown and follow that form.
2,23
